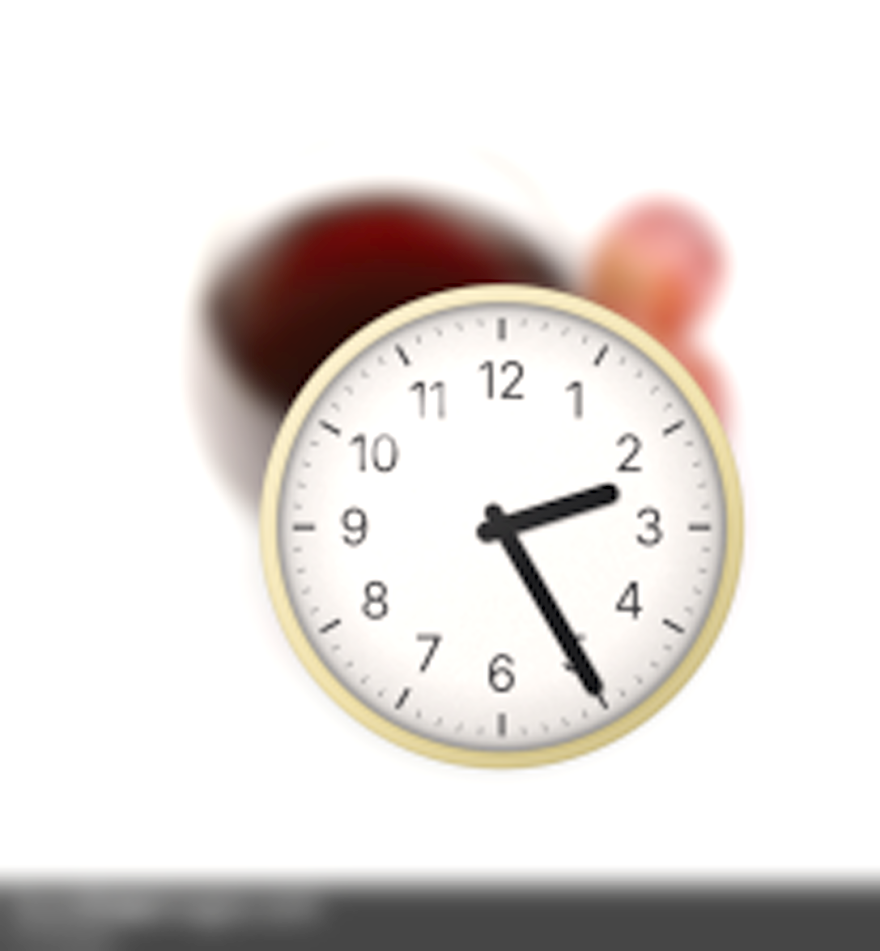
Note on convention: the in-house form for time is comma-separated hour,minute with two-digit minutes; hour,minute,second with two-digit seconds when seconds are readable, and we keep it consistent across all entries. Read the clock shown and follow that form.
2,25
